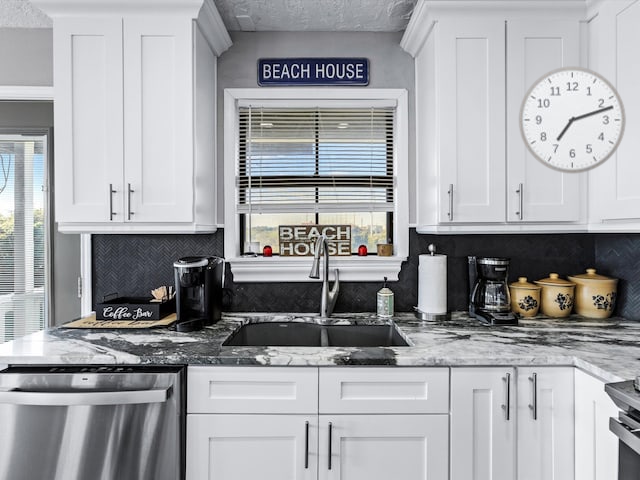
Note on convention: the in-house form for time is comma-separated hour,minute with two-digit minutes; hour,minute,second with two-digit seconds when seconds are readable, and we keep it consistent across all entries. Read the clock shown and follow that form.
7,12
